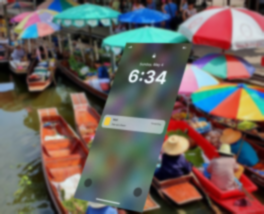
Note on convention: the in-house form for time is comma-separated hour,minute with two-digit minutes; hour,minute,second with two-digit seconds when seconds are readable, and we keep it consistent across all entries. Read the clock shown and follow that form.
6,34
